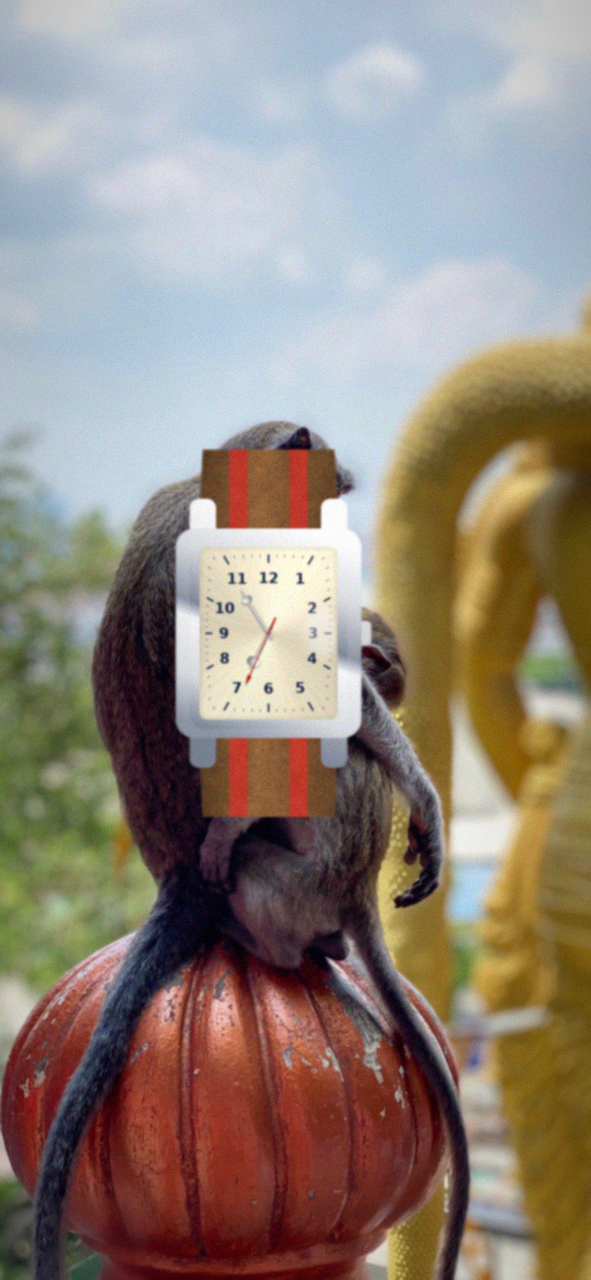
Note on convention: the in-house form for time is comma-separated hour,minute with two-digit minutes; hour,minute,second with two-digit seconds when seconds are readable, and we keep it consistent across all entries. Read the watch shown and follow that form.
6,54,34
